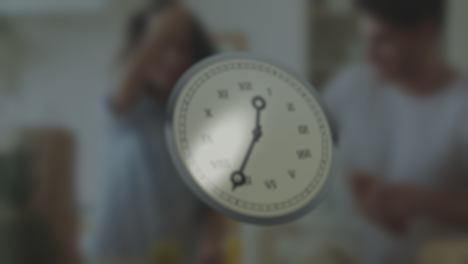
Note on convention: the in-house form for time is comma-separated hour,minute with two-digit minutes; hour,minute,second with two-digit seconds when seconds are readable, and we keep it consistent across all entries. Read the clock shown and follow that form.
12,36
